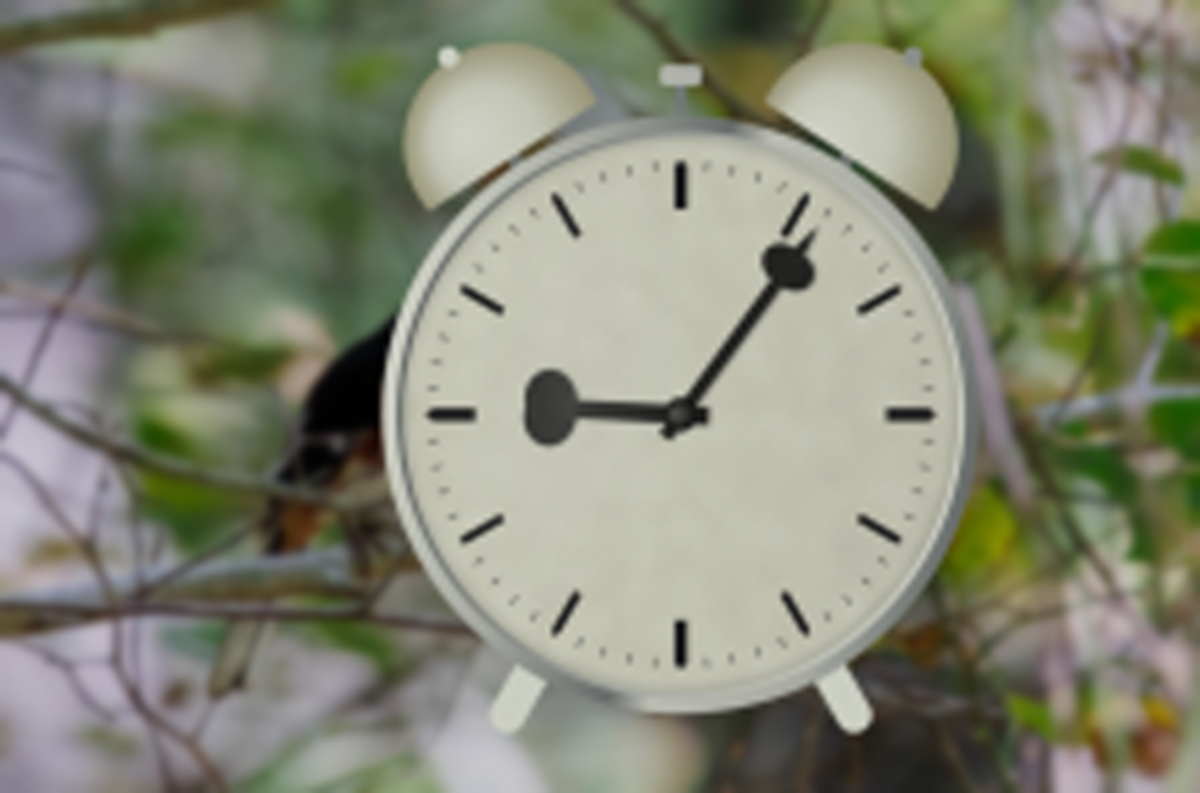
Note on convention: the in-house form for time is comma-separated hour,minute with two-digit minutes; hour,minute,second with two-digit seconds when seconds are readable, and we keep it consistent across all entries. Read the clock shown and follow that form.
9,06
